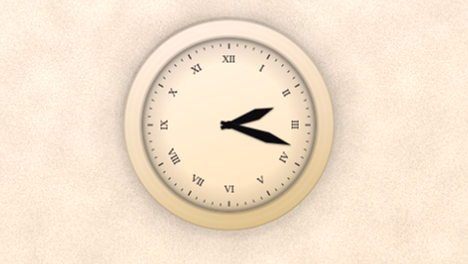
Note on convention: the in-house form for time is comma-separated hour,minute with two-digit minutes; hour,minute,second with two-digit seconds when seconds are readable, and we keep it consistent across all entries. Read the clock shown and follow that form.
2,18
